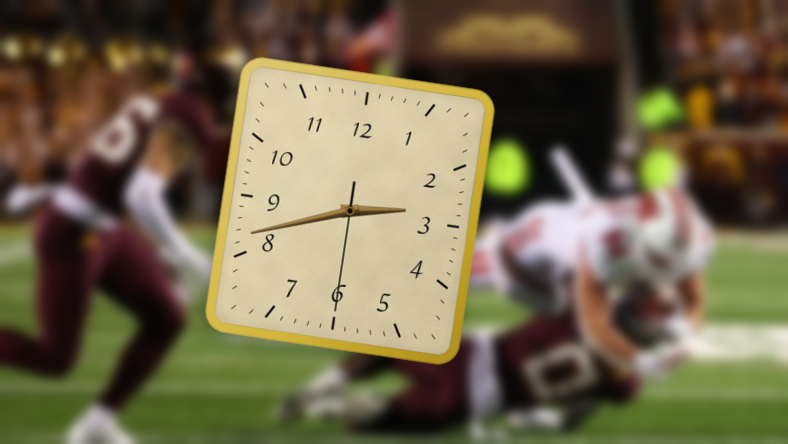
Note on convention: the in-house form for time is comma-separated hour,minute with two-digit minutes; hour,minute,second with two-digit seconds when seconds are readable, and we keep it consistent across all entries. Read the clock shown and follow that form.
2,41,30
